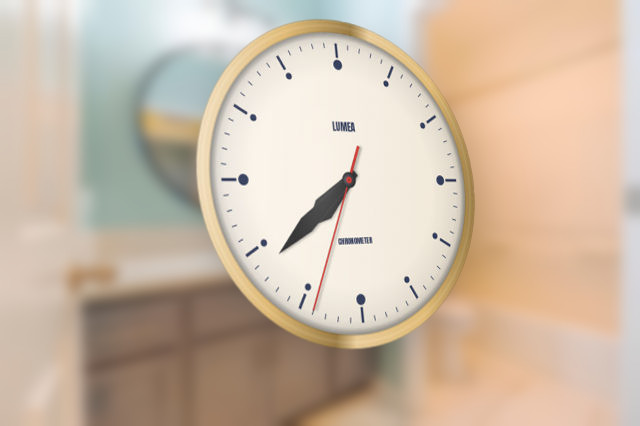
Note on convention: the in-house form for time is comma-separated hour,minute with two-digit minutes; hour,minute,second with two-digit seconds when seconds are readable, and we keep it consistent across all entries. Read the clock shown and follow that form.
7,38,34
